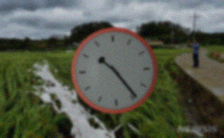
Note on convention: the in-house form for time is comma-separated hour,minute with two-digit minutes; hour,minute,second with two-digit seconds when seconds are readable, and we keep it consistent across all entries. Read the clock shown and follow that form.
10,24
